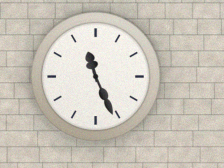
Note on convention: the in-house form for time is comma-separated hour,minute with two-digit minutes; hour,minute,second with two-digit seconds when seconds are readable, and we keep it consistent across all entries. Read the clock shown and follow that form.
11,26
